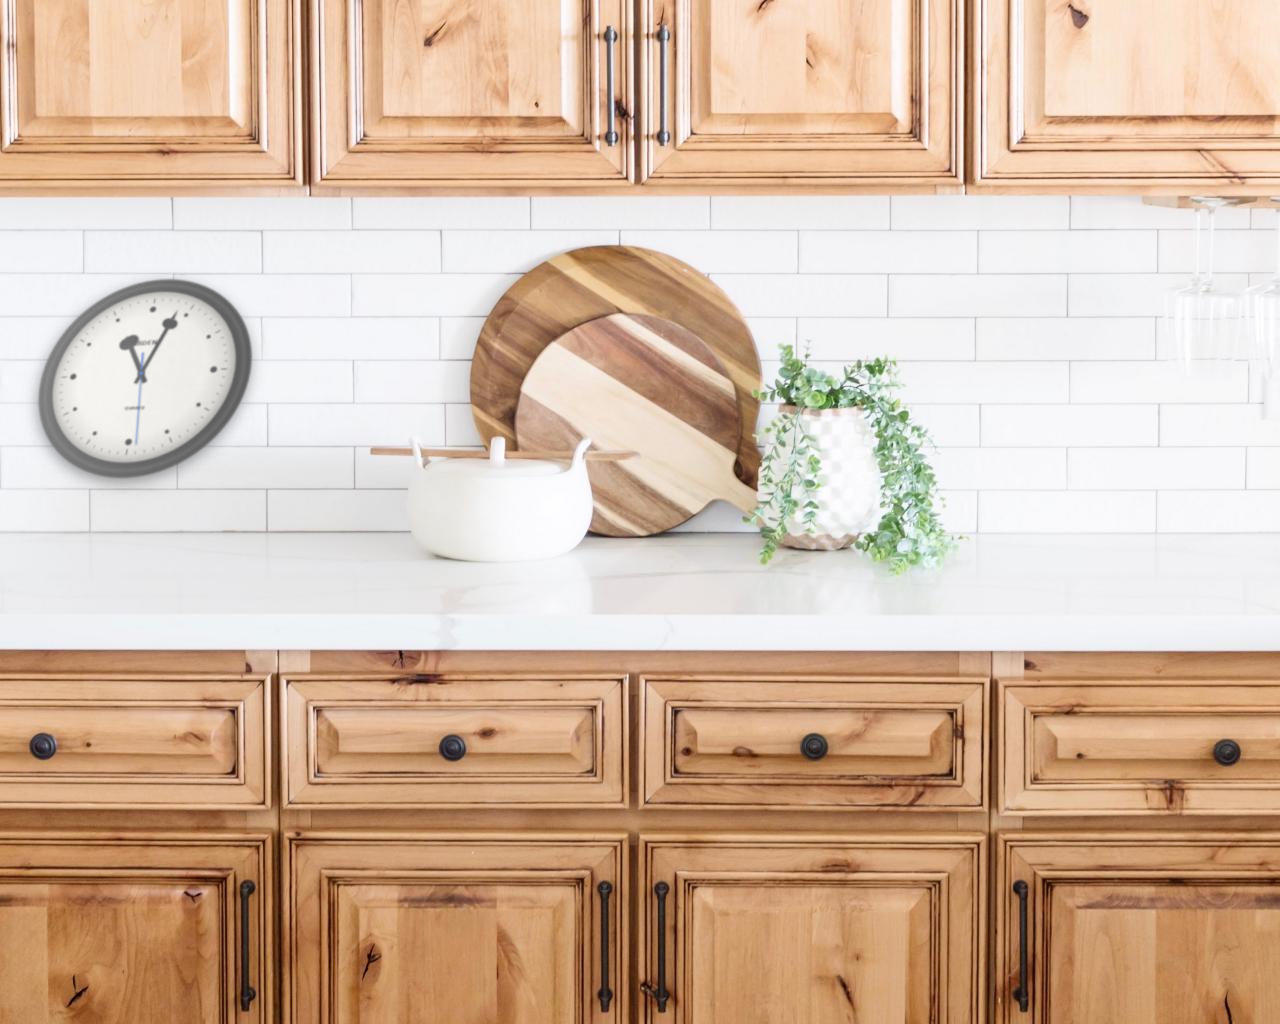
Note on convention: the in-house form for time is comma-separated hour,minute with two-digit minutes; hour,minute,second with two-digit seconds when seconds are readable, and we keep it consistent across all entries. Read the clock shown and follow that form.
11,03,29
